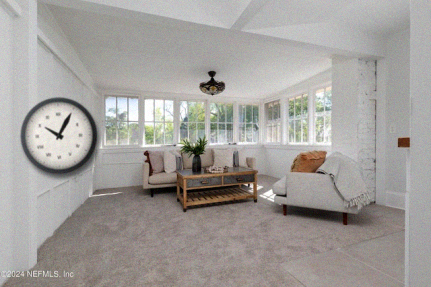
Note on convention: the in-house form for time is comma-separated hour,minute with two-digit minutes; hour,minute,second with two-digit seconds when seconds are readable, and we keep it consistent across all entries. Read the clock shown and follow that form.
10,05
